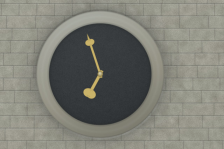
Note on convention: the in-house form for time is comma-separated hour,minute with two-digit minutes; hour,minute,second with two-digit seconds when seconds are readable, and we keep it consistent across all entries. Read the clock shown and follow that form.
6,57
